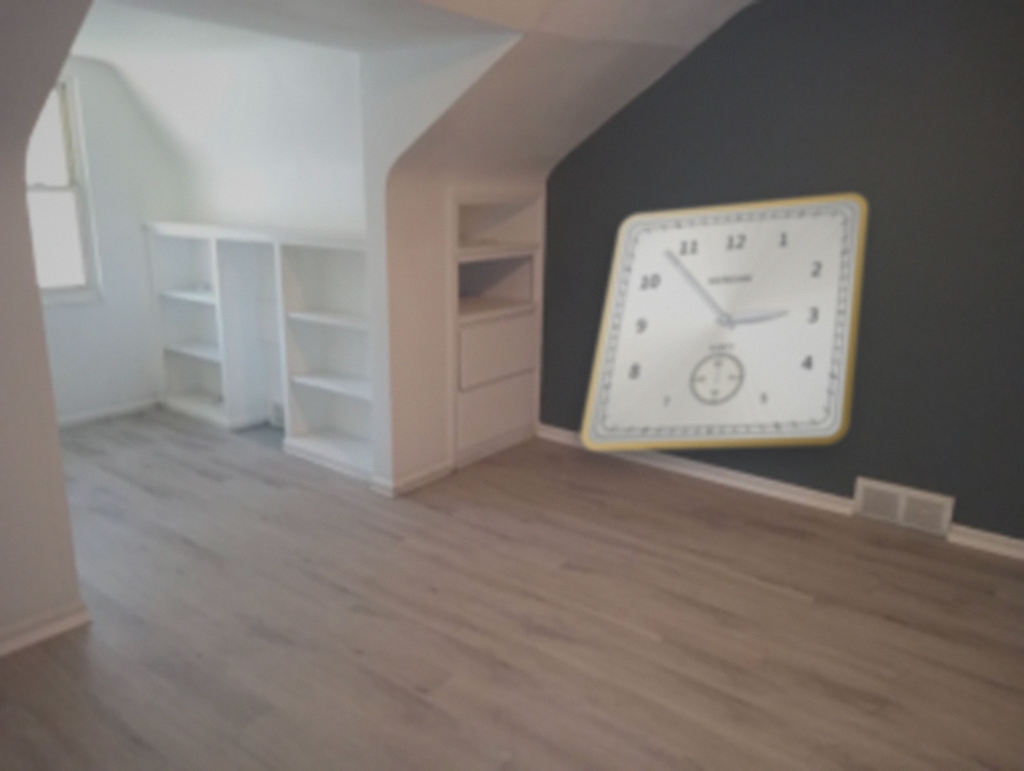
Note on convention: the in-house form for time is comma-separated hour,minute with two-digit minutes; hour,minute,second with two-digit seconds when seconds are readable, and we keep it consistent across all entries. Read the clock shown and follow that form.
2,53
